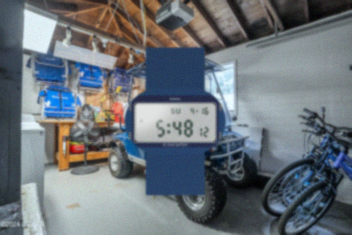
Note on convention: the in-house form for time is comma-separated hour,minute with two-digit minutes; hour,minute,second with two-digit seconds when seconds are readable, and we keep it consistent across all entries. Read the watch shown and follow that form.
5,48,12
